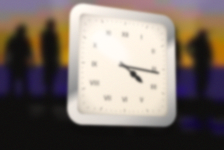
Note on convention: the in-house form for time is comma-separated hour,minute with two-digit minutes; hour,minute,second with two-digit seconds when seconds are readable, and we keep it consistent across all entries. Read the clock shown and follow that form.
4,16
